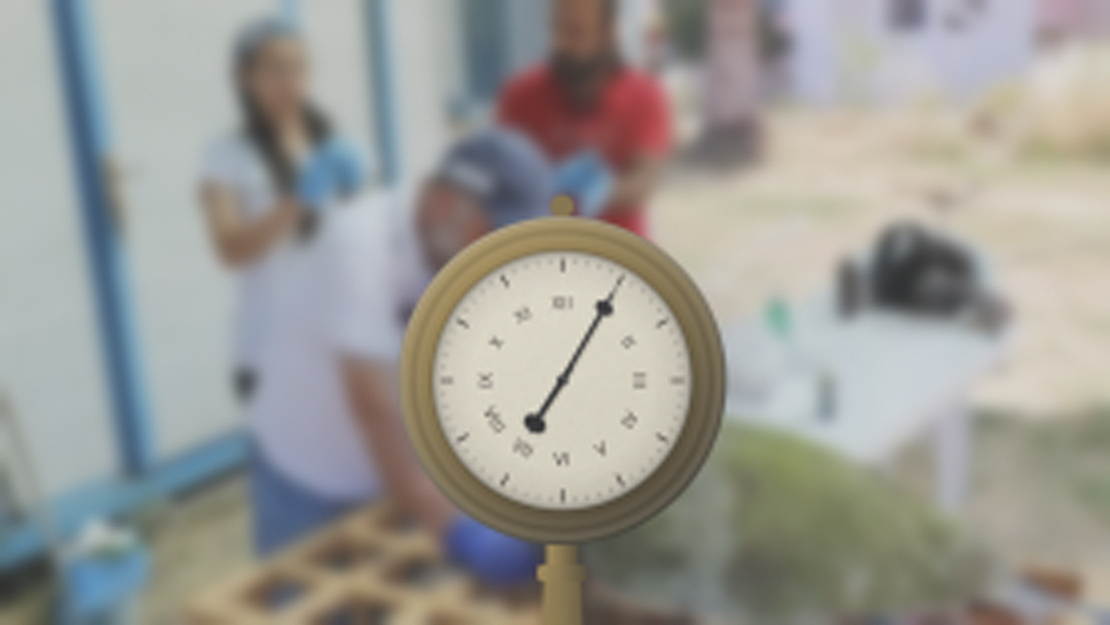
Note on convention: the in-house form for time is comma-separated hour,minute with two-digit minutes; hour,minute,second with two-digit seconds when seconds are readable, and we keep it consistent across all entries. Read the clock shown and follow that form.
7,05
